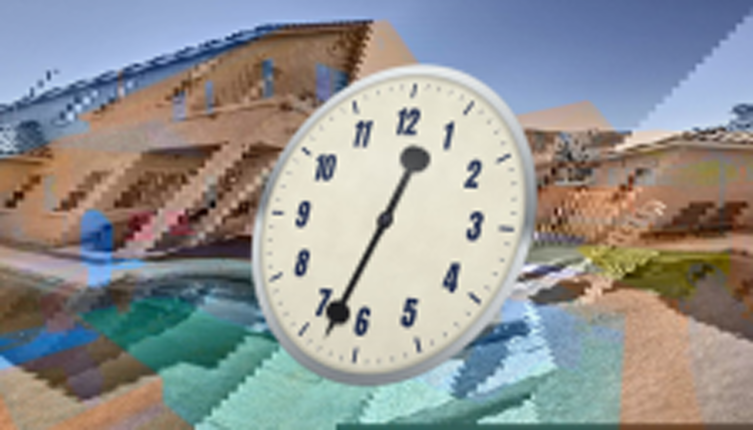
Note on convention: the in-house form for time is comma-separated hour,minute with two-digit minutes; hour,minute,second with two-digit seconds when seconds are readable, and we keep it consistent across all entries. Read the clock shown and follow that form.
12,33
